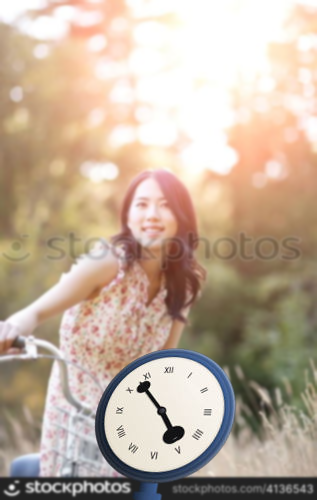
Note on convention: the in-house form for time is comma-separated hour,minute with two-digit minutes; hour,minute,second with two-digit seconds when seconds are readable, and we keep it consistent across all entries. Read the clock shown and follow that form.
4,53
